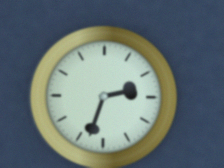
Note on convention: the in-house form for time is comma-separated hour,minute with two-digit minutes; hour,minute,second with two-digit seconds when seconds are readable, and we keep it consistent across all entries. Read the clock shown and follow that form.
2,33
